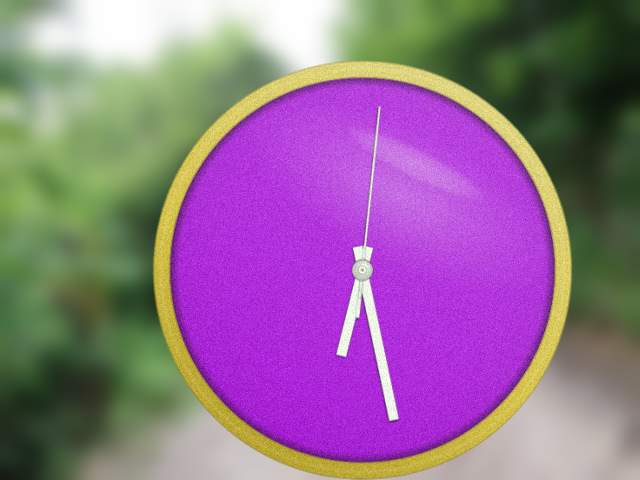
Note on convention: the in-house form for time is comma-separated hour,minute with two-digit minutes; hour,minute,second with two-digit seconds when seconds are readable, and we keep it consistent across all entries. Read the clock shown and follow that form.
6,28,01
